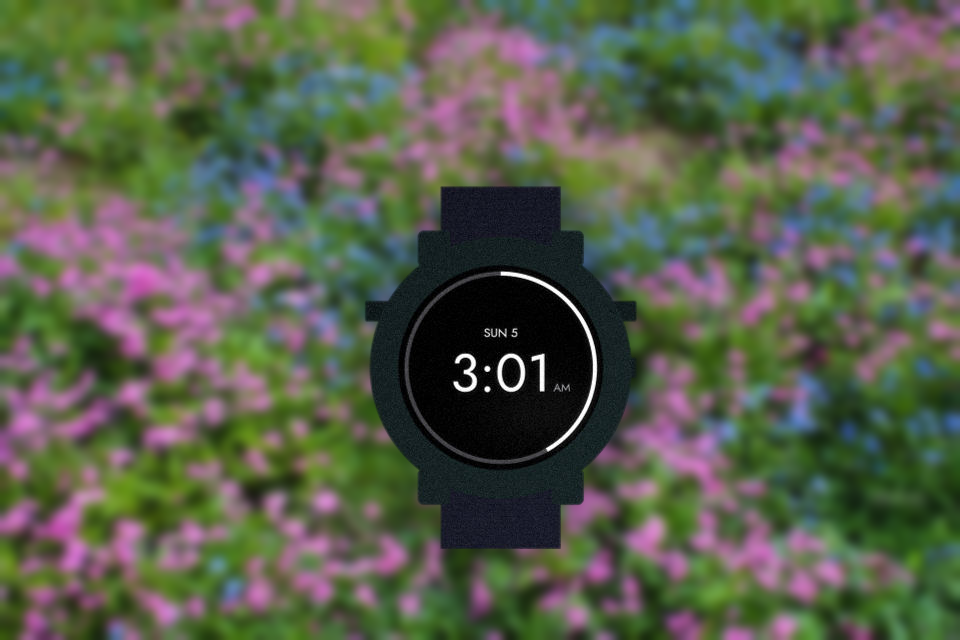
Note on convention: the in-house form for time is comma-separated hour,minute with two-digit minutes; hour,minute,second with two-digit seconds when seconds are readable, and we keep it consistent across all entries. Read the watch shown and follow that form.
3,01
